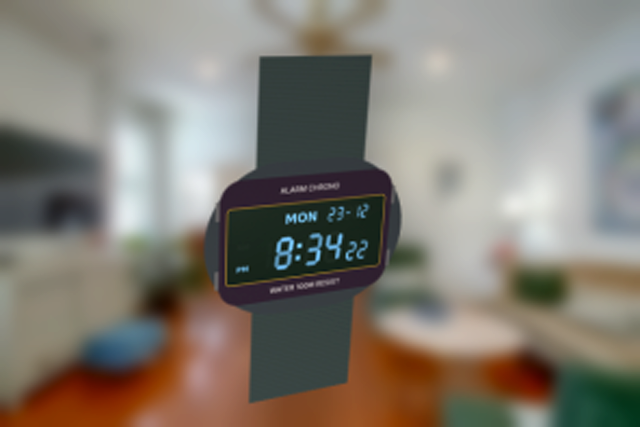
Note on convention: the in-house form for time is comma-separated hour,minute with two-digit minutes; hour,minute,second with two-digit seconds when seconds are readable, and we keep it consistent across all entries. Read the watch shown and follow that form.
8,34,22
